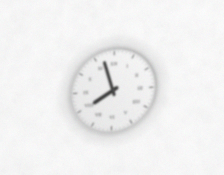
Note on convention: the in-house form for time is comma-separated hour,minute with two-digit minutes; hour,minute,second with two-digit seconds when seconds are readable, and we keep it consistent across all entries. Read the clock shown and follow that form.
7,57
